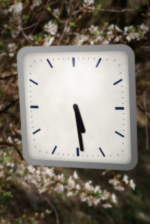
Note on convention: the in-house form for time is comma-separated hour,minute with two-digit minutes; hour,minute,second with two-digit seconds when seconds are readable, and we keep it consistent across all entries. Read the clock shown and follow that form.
5,29
